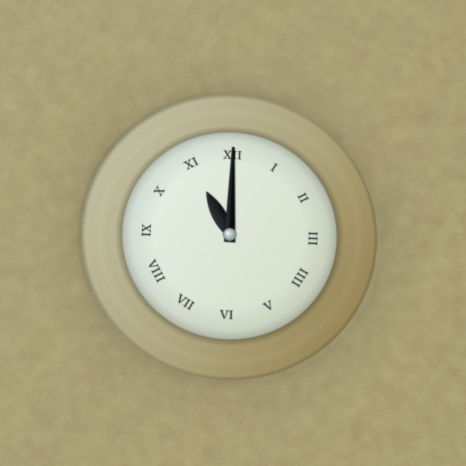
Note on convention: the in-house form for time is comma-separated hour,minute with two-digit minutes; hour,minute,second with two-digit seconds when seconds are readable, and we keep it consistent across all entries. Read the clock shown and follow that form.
11,00
